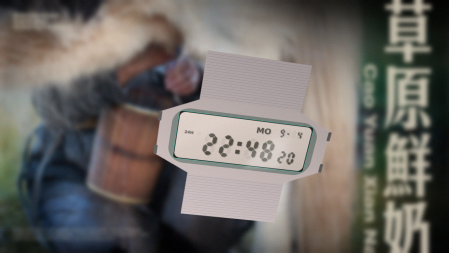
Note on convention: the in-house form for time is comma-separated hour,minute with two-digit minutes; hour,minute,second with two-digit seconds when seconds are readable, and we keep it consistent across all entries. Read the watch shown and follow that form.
22,48,20
